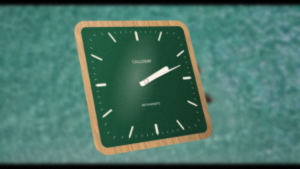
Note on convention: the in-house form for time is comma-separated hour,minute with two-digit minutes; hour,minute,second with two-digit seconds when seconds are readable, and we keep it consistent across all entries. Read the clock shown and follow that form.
2,12
